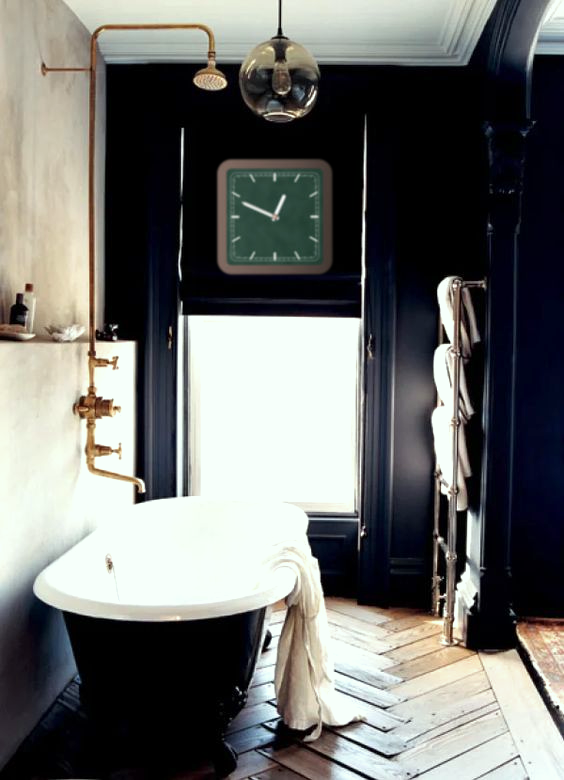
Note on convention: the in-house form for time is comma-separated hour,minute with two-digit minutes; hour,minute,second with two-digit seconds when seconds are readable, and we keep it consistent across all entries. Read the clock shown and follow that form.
12,49
